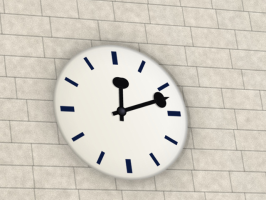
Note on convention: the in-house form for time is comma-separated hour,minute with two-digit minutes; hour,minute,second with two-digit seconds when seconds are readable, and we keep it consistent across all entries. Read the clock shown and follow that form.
12,12
